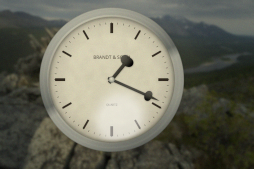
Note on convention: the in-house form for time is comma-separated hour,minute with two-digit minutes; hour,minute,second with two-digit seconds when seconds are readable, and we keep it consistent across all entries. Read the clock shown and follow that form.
1,19
